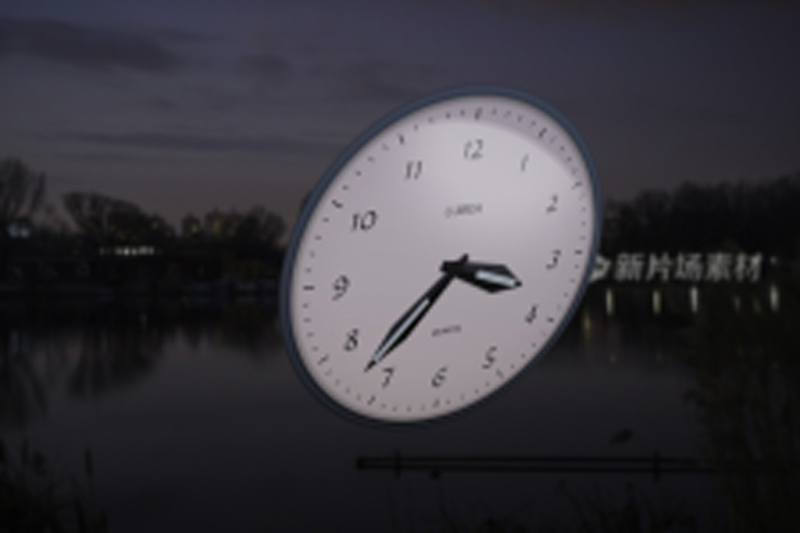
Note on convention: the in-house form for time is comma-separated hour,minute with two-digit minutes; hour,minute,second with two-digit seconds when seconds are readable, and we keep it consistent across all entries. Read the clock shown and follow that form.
3,37
